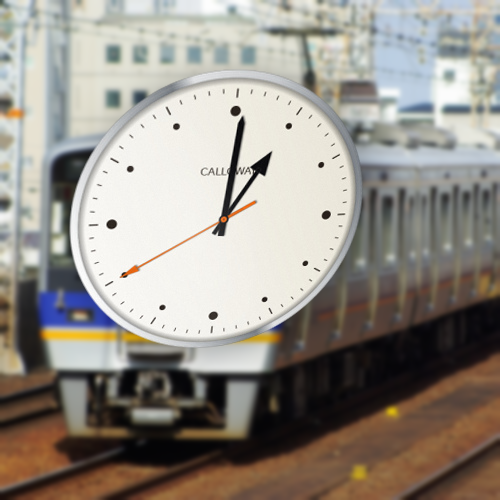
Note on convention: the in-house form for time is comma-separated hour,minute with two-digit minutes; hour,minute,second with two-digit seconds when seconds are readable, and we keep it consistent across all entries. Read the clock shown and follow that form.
1,00,40
